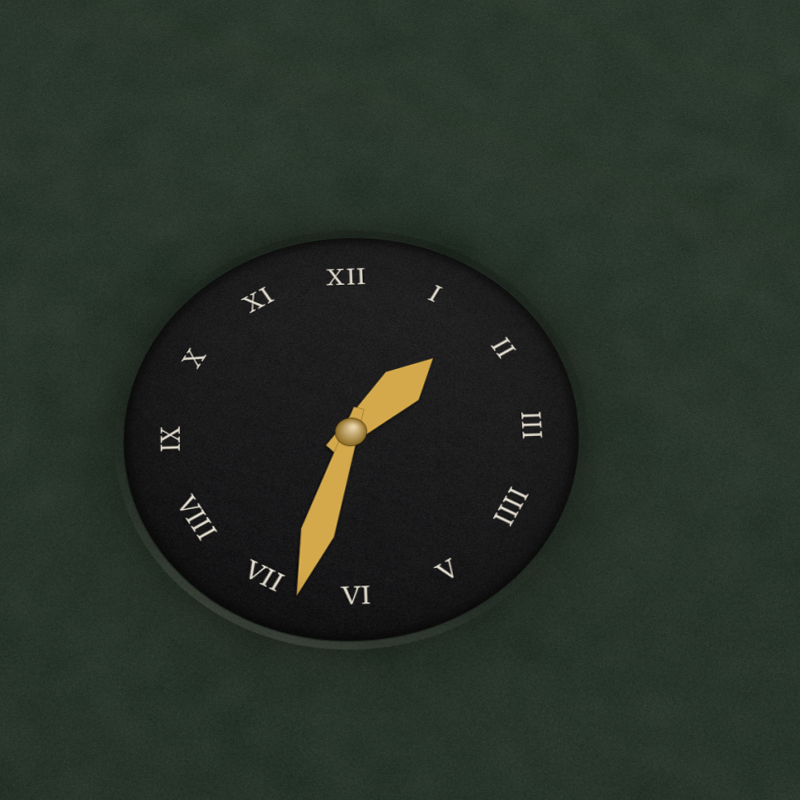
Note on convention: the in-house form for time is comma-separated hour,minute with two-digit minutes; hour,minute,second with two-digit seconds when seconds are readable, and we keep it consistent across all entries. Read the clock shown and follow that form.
1,33
